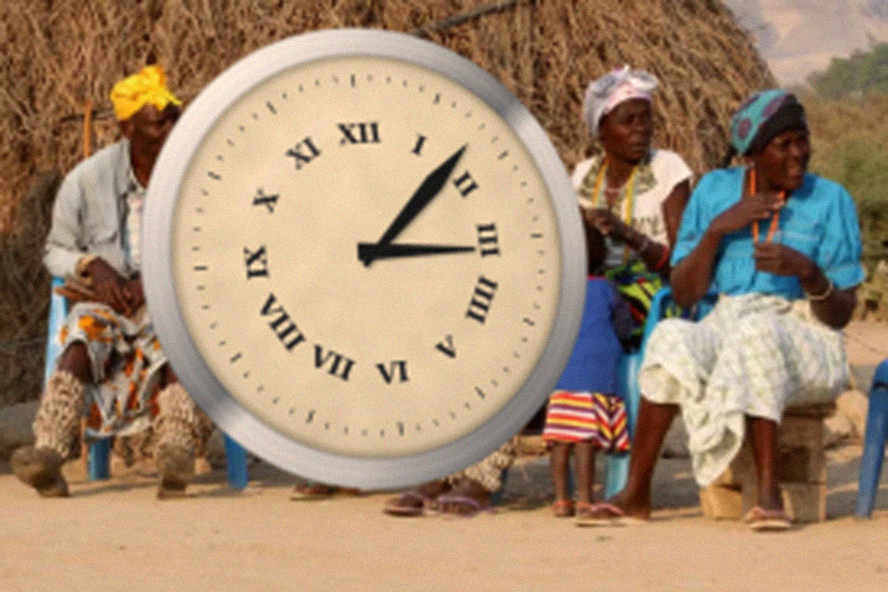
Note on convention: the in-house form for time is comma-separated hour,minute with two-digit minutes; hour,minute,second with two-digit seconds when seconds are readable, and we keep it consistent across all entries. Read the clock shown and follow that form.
3,08
